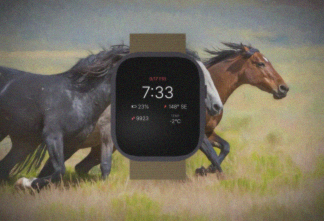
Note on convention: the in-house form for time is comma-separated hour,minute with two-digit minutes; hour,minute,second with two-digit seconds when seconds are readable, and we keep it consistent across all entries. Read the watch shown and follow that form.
7,33
